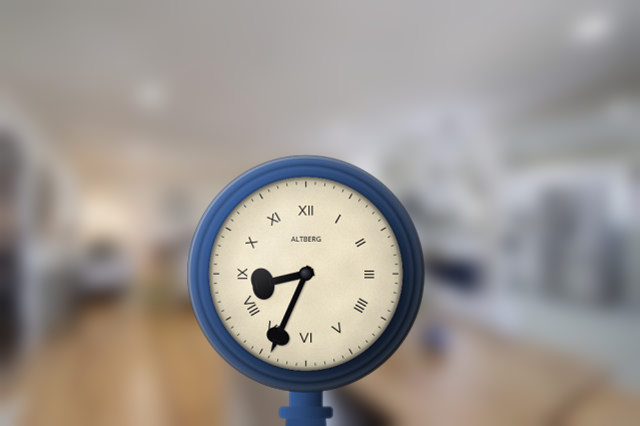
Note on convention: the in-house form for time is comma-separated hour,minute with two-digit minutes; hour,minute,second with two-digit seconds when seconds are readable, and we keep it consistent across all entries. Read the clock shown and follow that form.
8,34
